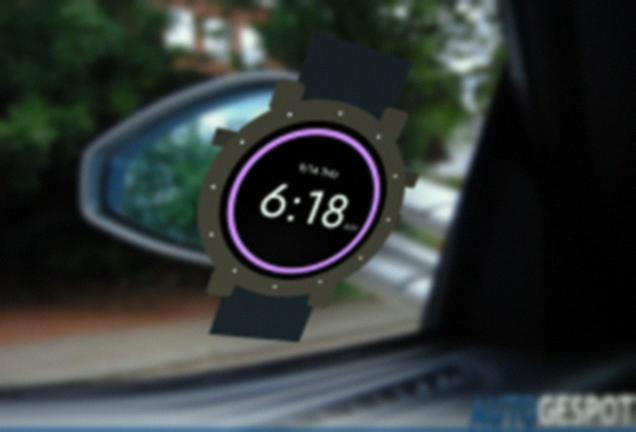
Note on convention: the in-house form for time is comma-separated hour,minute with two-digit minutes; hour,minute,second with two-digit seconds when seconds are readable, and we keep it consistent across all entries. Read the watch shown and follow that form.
6,18
